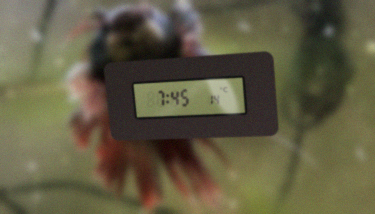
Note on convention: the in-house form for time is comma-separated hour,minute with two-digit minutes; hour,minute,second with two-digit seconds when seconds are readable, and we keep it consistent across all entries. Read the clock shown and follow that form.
7,45
